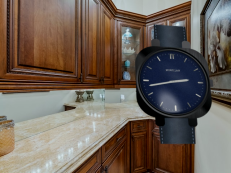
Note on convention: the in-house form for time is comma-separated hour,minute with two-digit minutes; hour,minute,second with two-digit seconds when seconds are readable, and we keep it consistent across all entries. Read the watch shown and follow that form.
2,43
